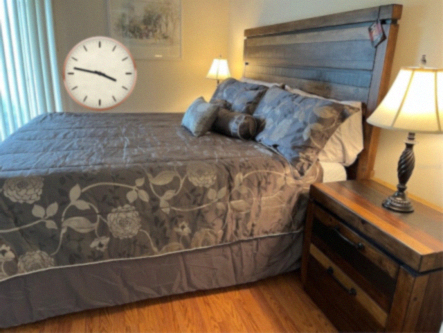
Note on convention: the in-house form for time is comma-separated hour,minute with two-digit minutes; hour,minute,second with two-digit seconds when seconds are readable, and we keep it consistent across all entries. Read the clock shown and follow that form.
3,47
